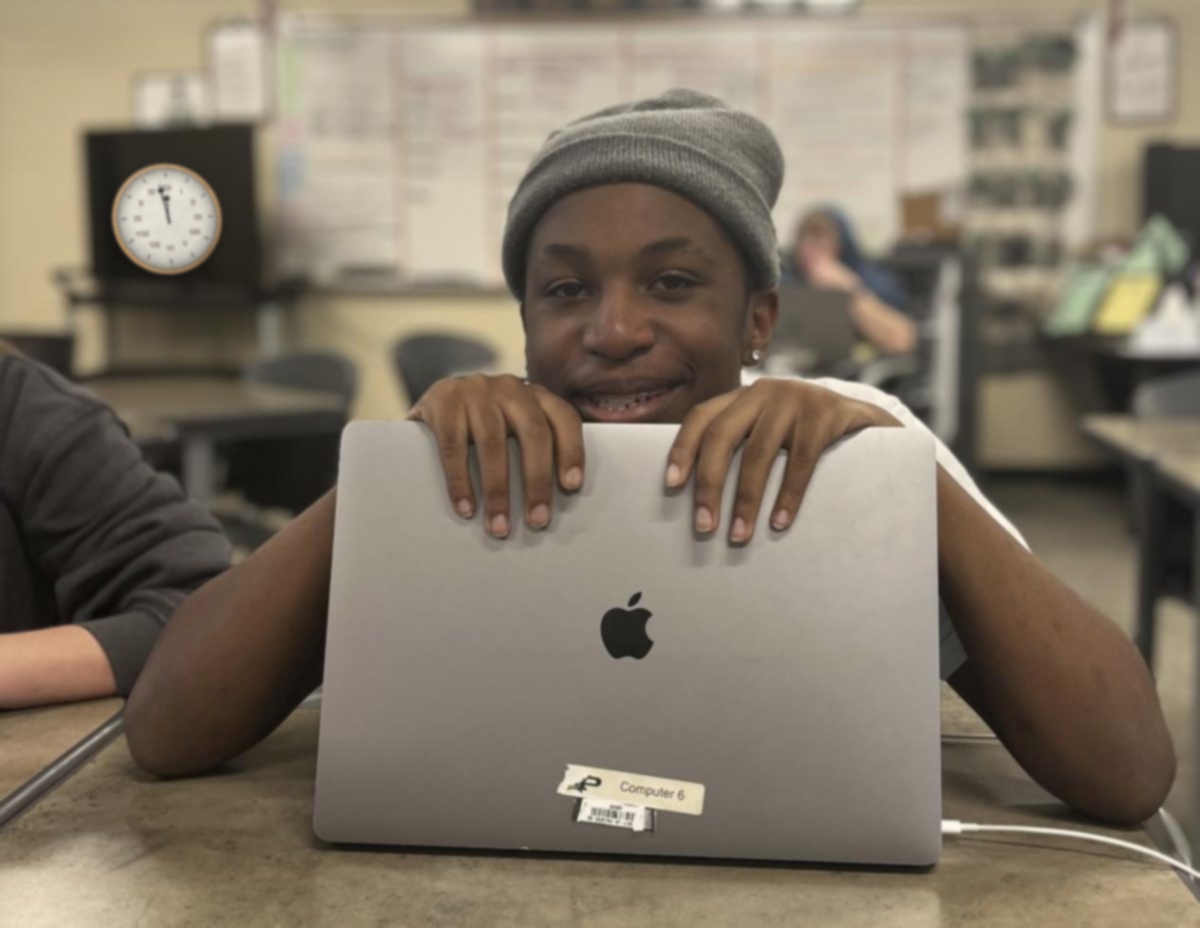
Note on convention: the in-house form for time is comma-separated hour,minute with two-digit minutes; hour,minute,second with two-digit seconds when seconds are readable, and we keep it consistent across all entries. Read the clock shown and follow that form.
11,58
